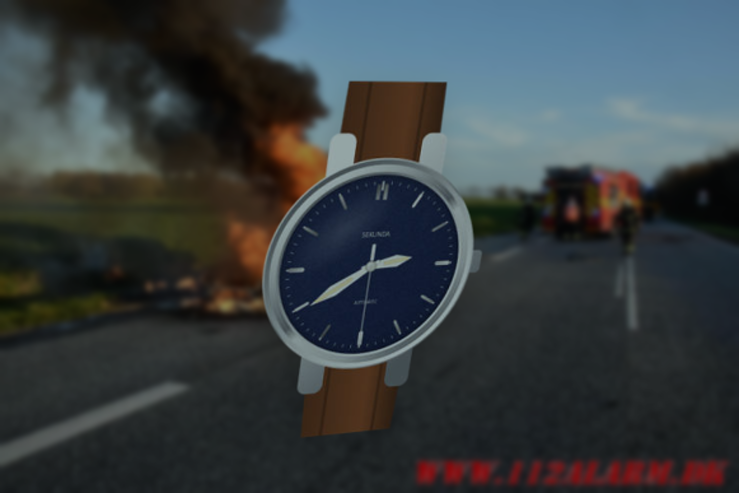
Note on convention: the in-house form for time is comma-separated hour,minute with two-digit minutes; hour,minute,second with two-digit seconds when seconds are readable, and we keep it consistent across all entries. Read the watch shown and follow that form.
2,39,30
